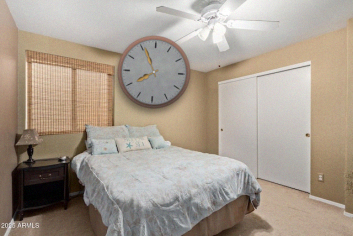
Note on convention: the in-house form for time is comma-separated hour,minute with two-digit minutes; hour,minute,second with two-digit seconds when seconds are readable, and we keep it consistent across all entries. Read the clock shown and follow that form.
7,56
